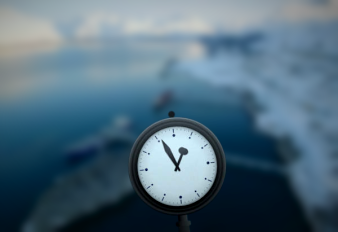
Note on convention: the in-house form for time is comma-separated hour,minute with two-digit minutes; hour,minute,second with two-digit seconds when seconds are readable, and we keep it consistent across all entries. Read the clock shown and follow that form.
12,56
